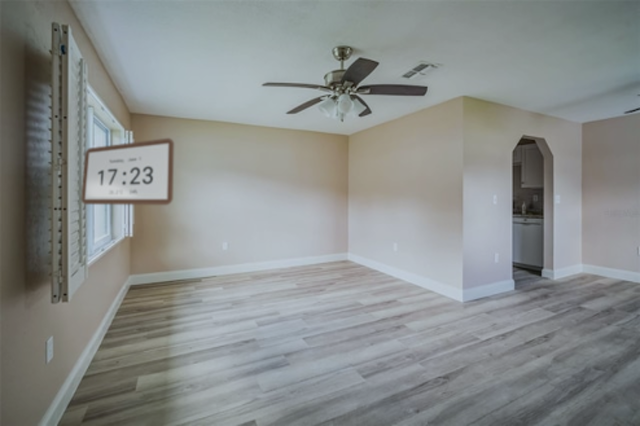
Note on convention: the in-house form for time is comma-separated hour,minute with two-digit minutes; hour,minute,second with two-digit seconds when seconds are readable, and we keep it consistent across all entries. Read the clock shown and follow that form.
17,23
